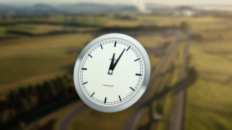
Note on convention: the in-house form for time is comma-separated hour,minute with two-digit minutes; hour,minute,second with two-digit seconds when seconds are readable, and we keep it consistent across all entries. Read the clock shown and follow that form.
12,04
